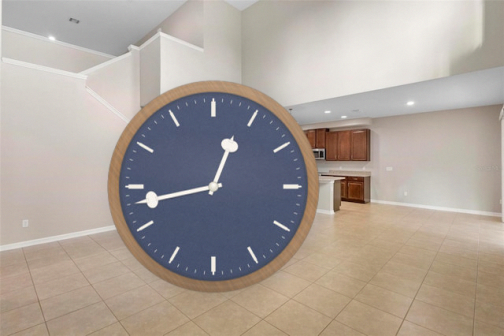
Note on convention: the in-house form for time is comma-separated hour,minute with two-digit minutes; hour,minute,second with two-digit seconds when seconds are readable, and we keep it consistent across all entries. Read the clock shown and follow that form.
12,43
